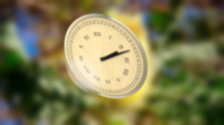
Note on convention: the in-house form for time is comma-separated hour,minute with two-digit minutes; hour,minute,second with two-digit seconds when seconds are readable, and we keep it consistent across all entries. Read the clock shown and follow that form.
2,12
